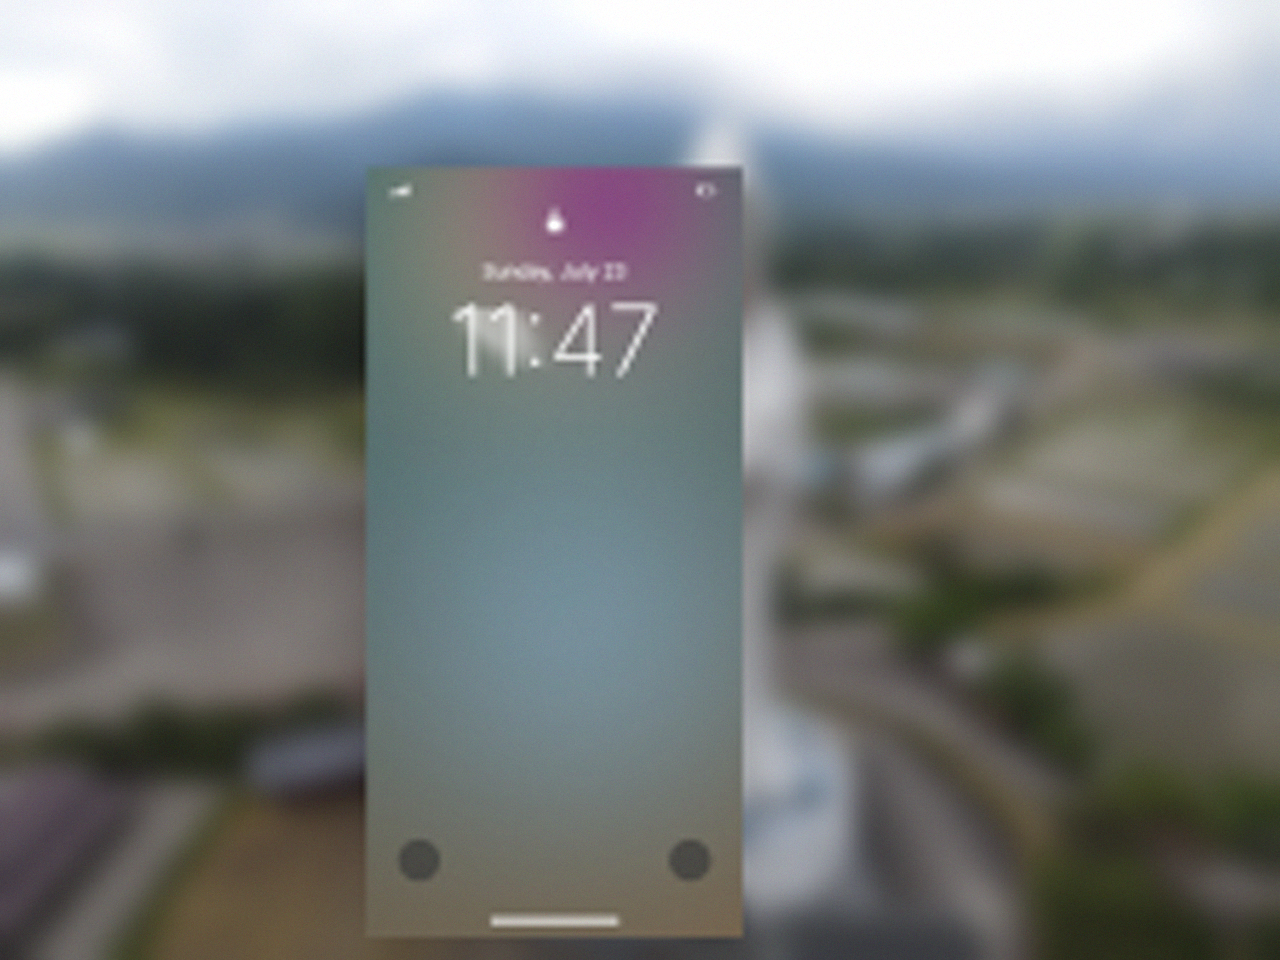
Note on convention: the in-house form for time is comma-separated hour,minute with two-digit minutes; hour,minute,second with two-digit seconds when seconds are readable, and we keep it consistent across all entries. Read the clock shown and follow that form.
11,47
